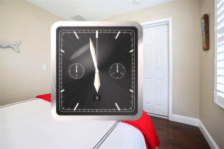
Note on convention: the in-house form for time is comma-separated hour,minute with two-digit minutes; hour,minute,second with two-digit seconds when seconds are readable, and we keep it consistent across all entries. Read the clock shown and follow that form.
5,58
